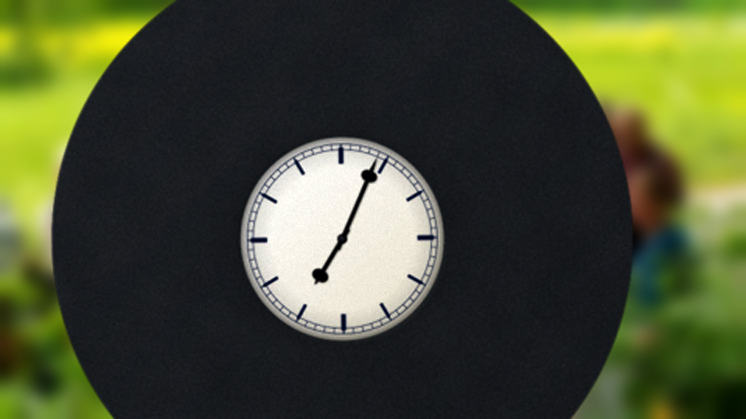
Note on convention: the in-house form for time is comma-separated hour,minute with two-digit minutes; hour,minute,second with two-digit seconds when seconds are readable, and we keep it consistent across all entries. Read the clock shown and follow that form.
7,04
